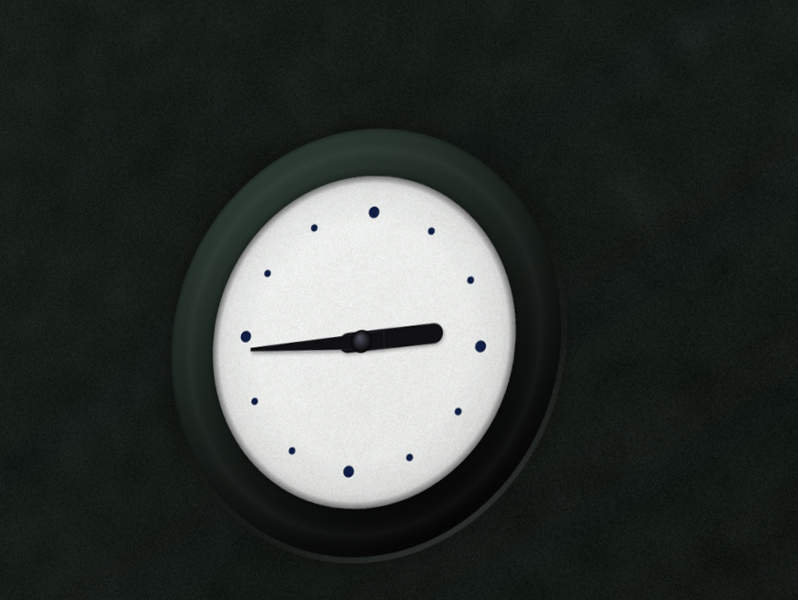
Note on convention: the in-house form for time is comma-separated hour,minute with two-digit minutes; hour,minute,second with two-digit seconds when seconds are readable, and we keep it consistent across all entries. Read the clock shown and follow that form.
2,44
